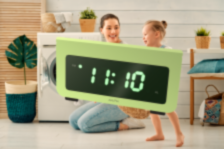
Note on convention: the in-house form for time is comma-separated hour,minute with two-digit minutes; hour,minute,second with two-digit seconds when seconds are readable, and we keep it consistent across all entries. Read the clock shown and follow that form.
11,10
